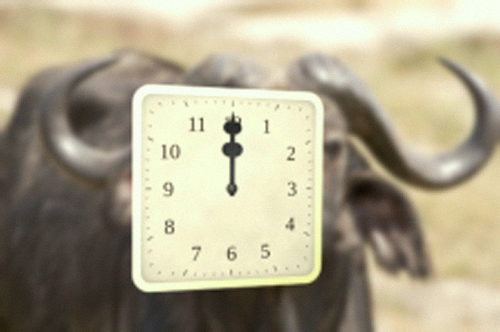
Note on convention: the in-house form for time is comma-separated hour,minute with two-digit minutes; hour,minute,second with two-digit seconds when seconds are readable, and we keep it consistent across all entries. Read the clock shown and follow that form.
12,00
